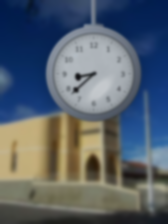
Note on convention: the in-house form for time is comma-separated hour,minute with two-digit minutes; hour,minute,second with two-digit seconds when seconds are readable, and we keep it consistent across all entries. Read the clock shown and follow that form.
8,38
